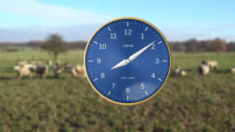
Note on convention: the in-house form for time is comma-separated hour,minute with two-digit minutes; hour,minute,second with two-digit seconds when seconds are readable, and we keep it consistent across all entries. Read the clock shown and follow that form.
8,09
